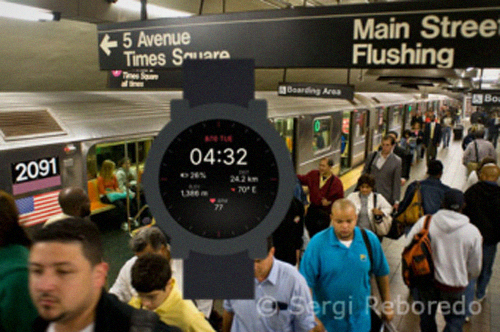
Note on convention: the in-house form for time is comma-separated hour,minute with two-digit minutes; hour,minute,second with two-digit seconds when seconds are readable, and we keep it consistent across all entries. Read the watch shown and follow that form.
4,32
